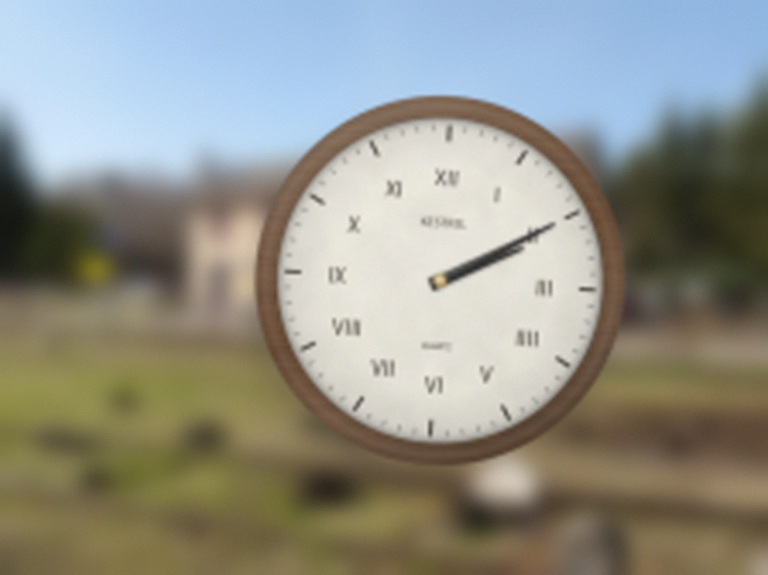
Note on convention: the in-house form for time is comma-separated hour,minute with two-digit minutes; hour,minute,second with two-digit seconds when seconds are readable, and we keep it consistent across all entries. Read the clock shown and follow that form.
2,10
